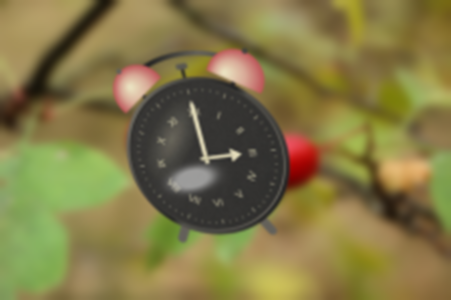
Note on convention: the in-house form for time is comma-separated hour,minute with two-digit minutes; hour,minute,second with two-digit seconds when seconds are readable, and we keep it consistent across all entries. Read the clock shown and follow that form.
3,00
